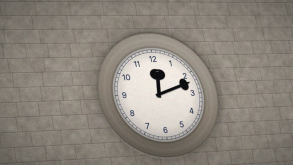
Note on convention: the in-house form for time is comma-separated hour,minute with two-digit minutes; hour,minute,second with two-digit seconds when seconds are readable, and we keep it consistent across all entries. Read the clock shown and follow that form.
12,12
